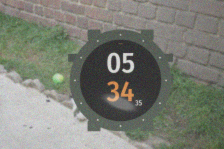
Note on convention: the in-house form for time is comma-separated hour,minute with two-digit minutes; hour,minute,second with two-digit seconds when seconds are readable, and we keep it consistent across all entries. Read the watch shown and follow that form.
5,34
